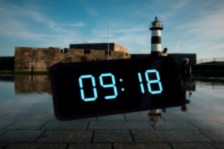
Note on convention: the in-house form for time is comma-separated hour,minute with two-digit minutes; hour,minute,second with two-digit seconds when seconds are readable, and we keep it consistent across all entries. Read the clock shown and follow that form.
9,18
